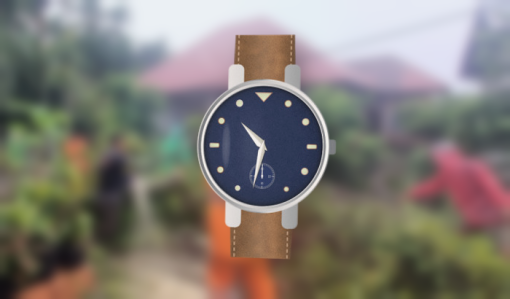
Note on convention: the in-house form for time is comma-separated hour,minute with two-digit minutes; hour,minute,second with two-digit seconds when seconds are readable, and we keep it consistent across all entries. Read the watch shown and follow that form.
10,32
